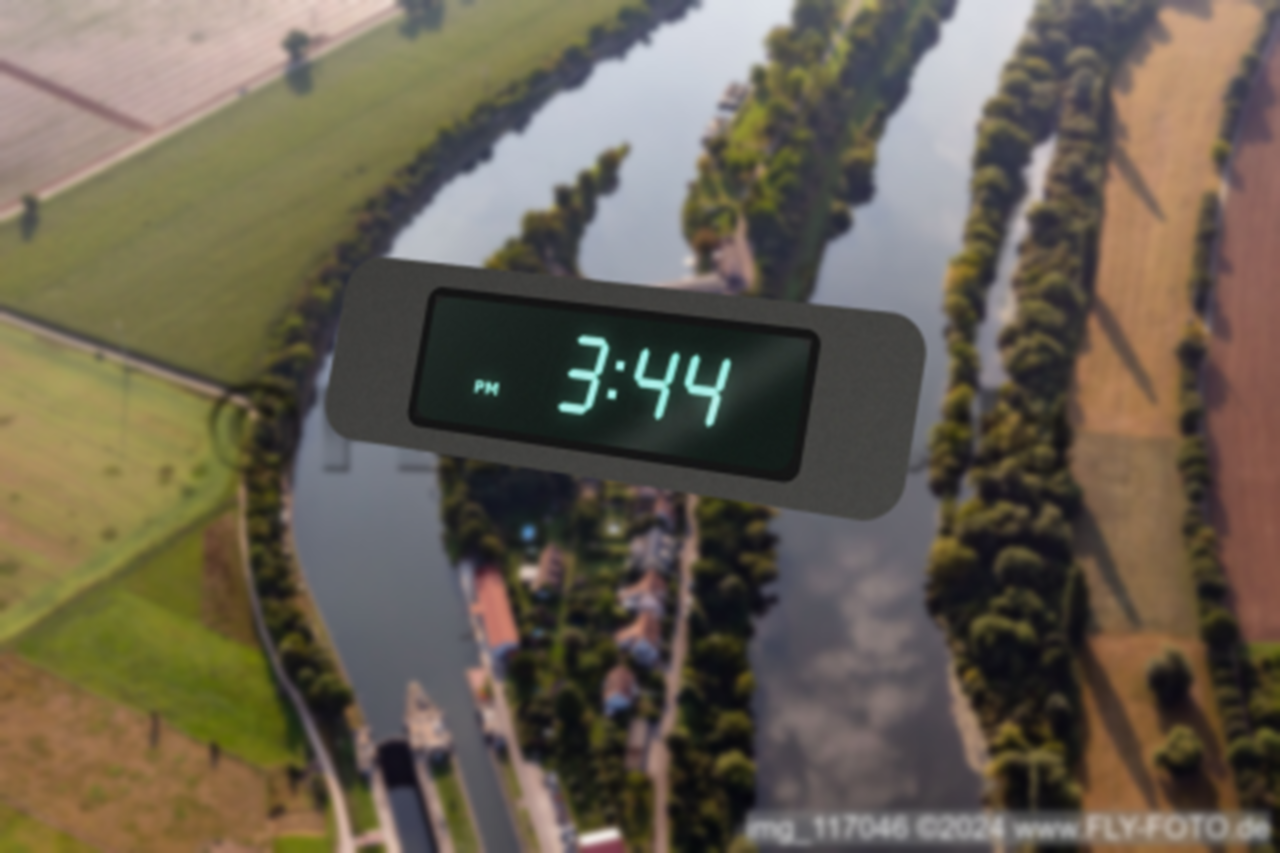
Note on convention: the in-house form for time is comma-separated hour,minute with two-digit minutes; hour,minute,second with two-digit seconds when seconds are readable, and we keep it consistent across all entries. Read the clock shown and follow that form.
3,44
